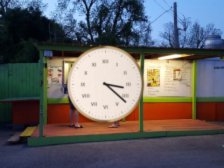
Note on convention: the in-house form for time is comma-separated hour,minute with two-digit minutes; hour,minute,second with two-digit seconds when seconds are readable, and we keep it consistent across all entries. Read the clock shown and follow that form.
3,22
